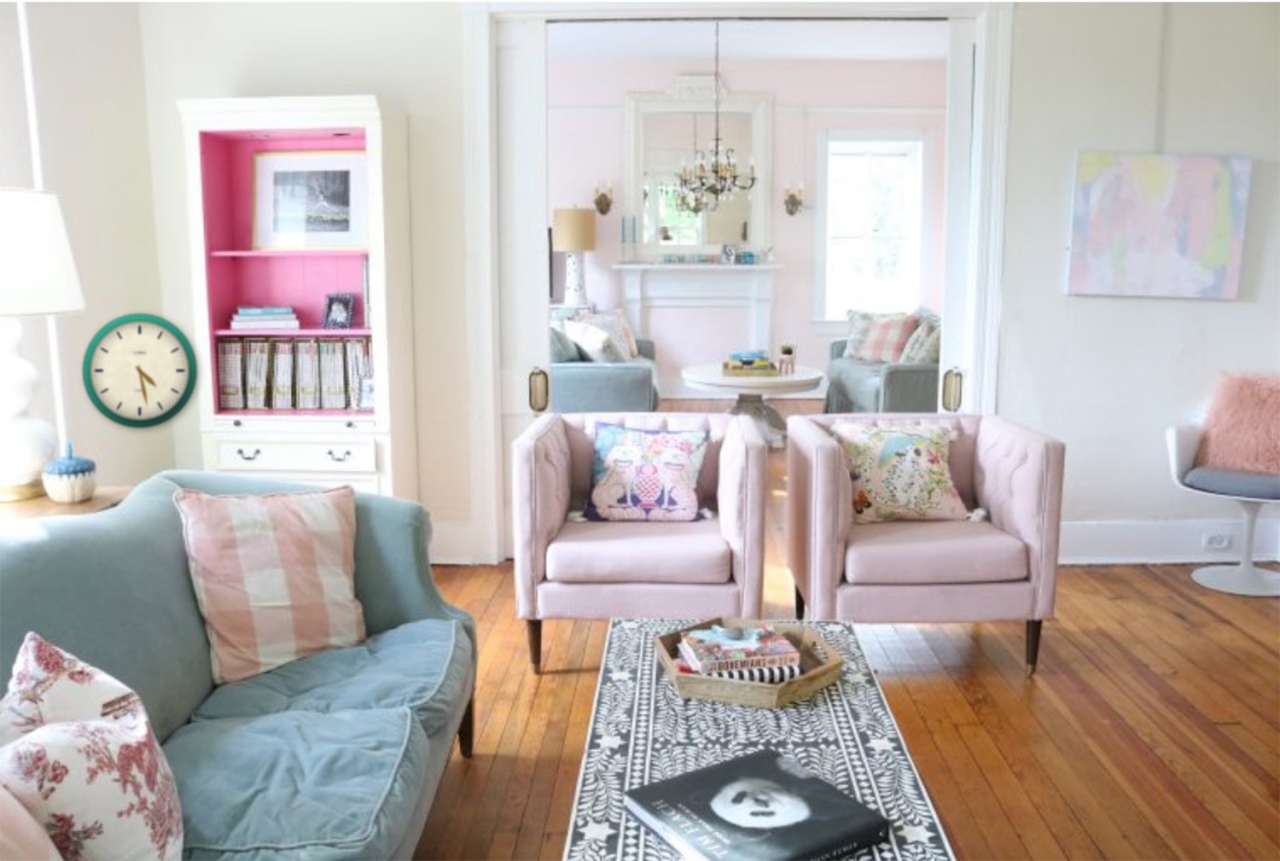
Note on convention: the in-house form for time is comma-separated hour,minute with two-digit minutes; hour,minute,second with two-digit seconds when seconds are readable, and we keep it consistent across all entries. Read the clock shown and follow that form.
4,28
